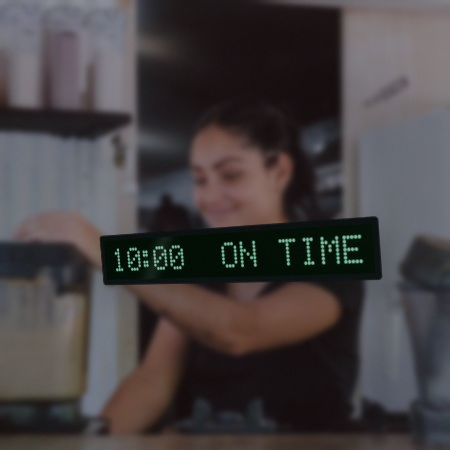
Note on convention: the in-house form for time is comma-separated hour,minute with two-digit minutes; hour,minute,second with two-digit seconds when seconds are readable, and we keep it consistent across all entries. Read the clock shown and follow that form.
10,00
